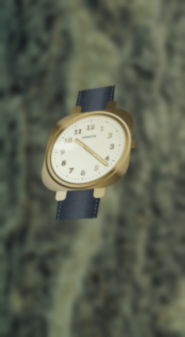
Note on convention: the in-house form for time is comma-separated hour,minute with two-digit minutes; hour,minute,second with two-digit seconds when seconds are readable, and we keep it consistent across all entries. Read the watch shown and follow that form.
10,22
